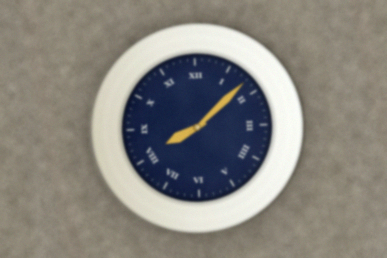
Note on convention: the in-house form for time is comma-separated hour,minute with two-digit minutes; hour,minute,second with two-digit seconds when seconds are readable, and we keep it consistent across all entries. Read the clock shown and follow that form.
8,08
